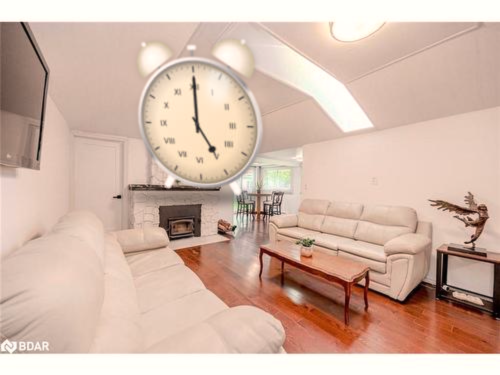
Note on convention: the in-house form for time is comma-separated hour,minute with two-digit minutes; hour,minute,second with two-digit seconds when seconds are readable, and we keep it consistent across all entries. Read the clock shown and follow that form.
5,00
